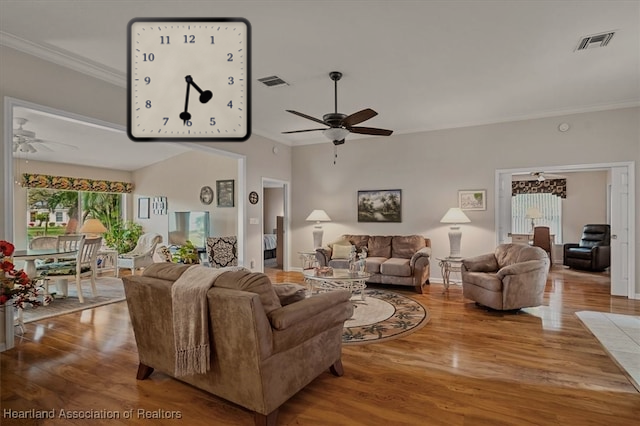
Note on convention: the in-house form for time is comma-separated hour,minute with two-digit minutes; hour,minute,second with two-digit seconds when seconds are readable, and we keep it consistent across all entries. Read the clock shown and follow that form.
4,31
